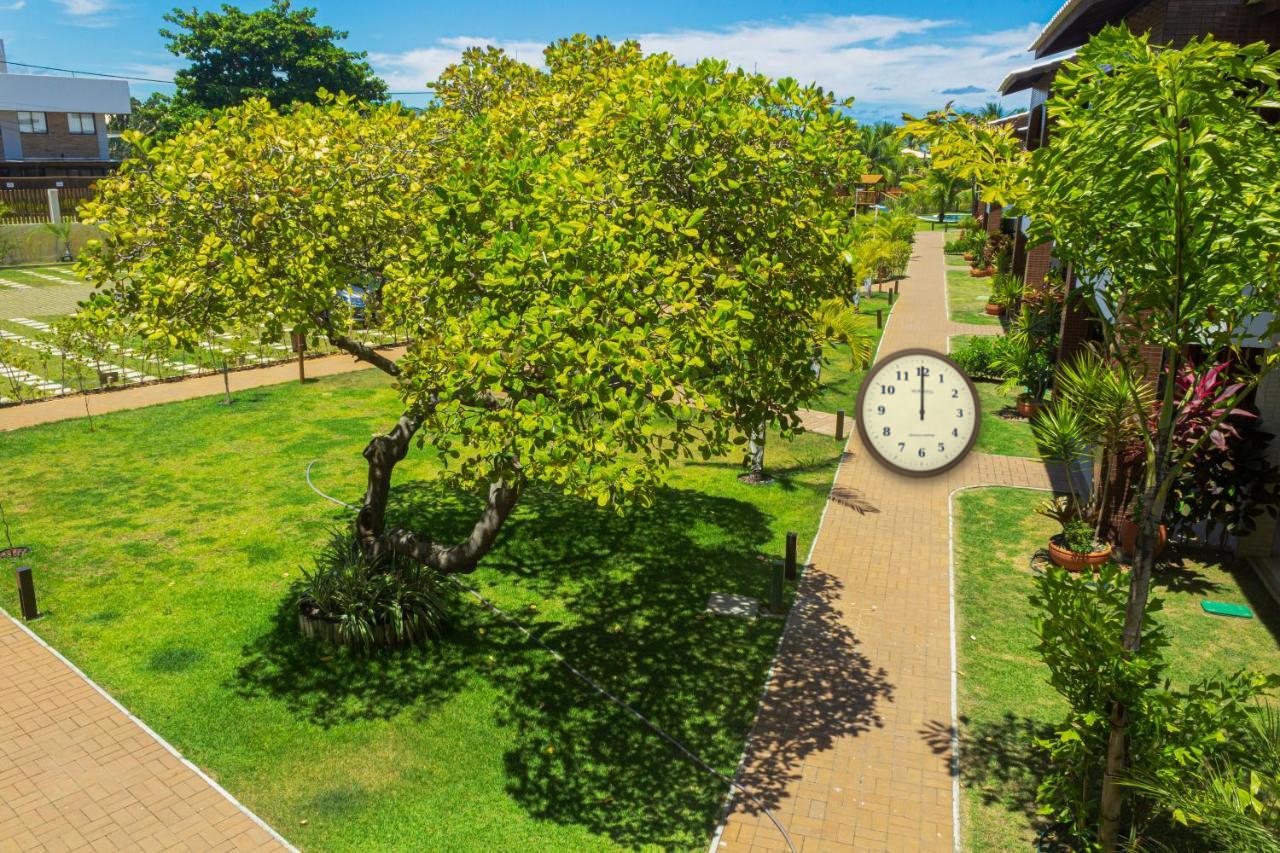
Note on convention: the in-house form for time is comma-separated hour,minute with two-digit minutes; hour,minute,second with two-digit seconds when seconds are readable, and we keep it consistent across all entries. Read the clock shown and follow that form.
12,00
